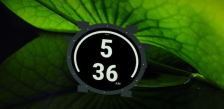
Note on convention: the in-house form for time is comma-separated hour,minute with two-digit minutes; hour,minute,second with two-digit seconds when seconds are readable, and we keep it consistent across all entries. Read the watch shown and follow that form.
5,36
